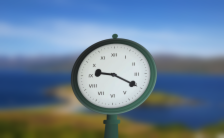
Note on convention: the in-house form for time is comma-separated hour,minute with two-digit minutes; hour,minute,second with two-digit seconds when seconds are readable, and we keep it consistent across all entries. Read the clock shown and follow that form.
9,20
